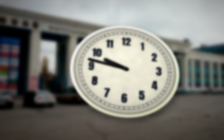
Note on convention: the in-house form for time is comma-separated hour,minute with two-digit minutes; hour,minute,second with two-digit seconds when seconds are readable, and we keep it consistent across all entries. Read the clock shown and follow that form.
9,47
